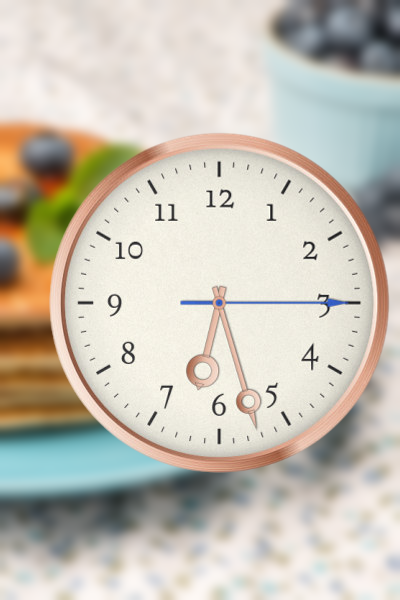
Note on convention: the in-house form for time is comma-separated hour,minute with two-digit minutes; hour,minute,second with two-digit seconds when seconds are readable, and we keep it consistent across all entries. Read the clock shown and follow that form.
6,27,15
